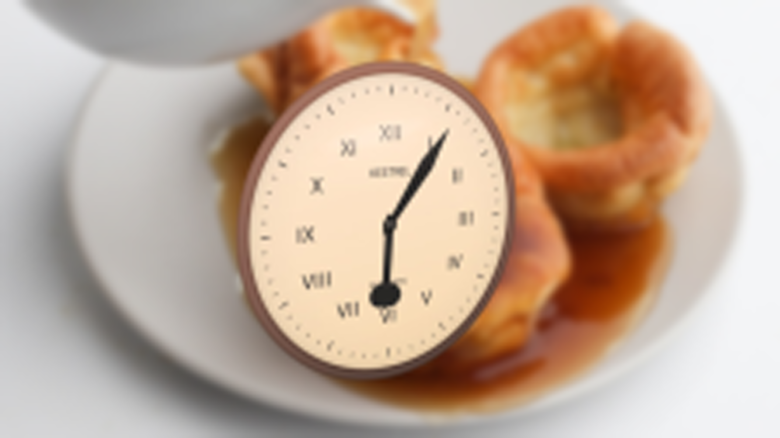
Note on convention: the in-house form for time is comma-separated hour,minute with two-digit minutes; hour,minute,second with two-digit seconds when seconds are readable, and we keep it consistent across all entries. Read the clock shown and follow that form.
6,06
